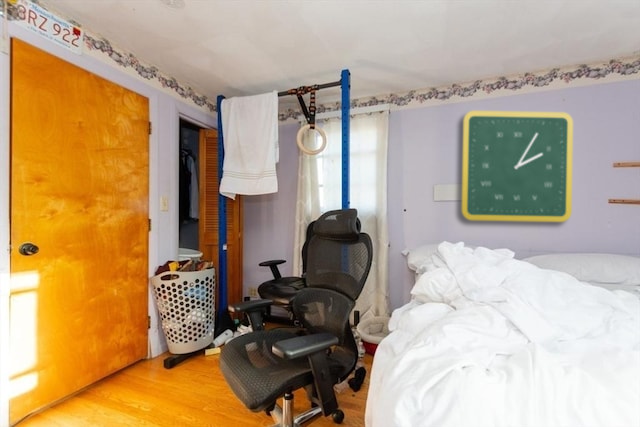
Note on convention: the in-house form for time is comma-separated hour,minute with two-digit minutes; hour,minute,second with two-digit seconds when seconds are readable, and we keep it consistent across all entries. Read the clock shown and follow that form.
2,05
